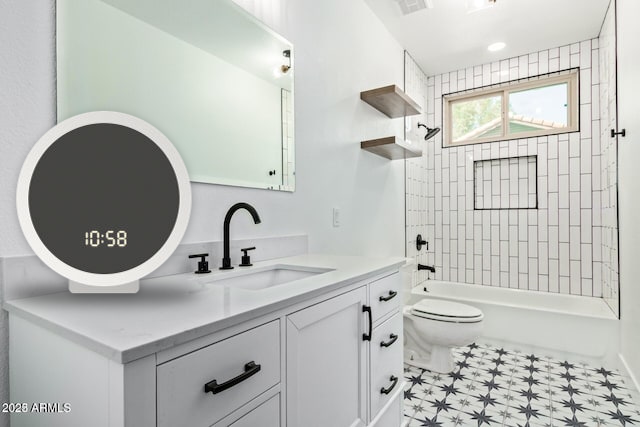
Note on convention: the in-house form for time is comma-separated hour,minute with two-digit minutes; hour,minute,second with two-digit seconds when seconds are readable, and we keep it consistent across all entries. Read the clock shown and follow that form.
10,58
